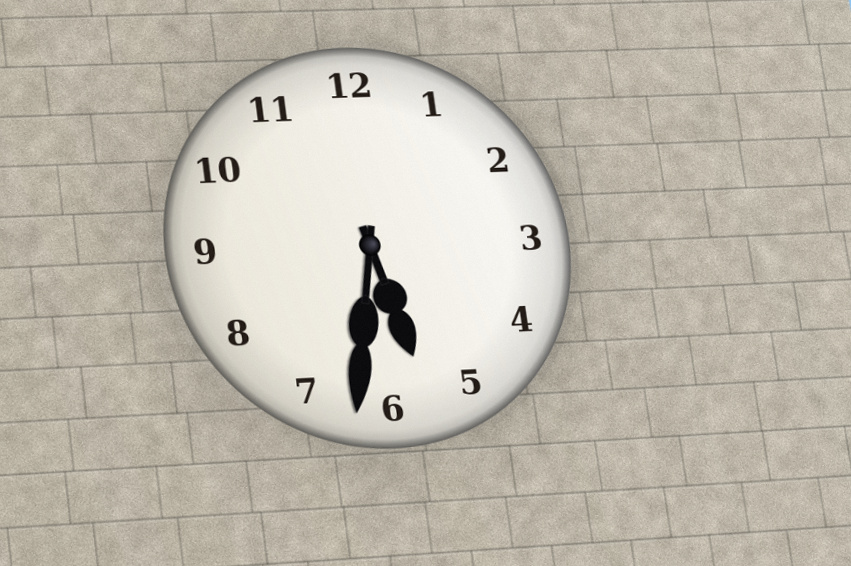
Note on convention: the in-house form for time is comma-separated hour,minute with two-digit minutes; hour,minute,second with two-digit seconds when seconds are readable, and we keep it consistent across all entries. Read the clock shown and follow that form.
5,32
